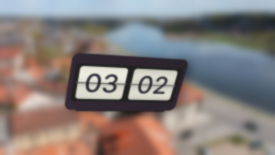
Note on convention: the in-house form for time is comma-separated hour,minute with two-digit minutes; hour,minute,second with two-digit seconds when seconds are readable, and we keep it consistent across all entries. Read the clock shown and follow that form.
3,02
